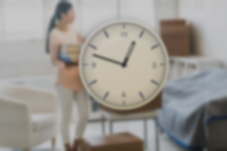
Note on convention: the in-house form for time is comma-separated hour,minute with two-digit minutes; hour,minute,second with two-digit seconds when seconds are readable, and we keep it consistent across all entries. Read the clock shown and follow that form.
12,48
